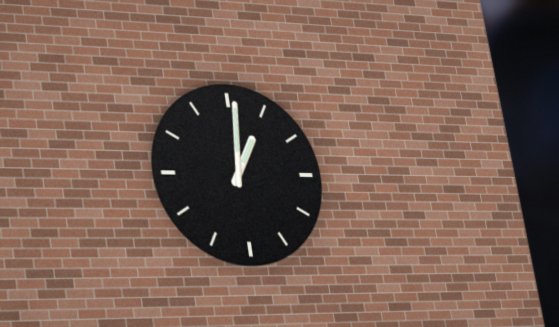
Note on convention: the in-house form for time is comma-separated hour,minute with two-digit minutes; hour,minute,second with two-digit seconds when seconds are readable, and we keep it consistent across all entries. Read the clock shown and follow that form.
1,01
